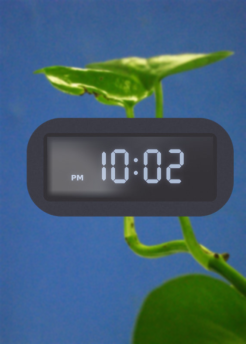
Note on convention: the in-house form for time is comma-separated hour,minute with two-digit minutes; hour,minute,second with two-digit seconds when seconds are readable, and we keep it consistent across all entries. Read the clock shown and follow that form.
10,02
